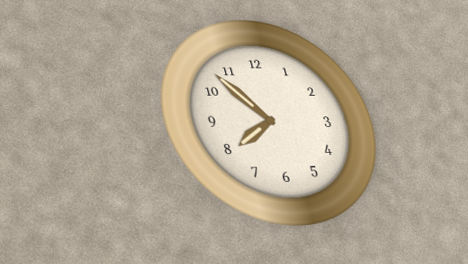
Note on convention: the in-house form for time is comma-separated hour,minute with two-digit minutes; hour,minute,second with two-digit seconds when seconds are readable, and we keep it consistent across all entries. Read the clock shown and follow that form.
7,53
